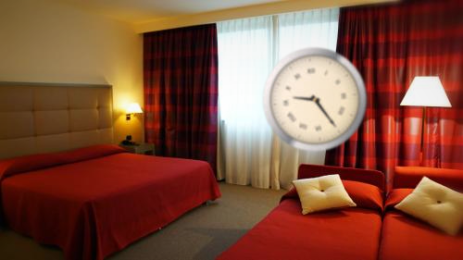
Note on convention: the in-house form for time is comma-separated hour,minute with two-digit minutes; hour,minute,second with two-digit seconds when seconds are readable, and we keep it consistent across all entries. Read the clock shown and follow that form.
9,25
